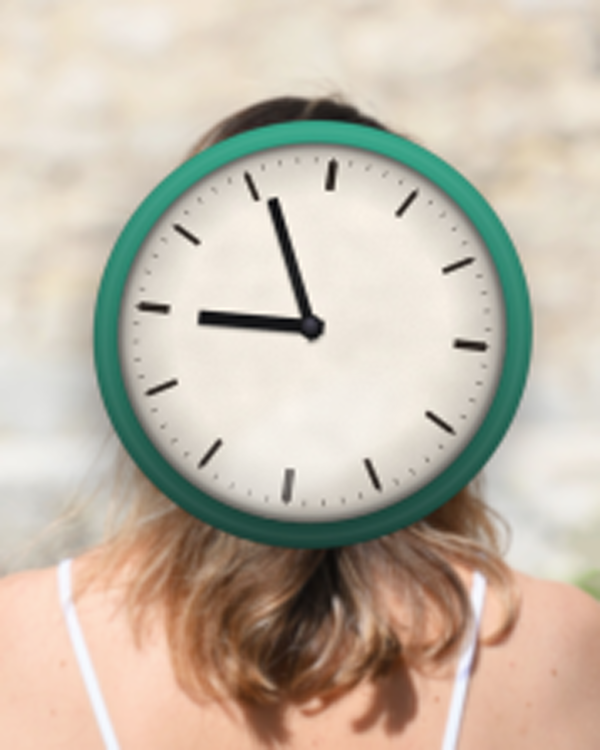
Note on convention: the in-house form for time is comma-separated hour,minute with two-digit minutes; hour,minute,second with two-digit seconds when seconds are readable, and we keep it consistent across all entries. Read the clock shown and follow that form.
8,56
